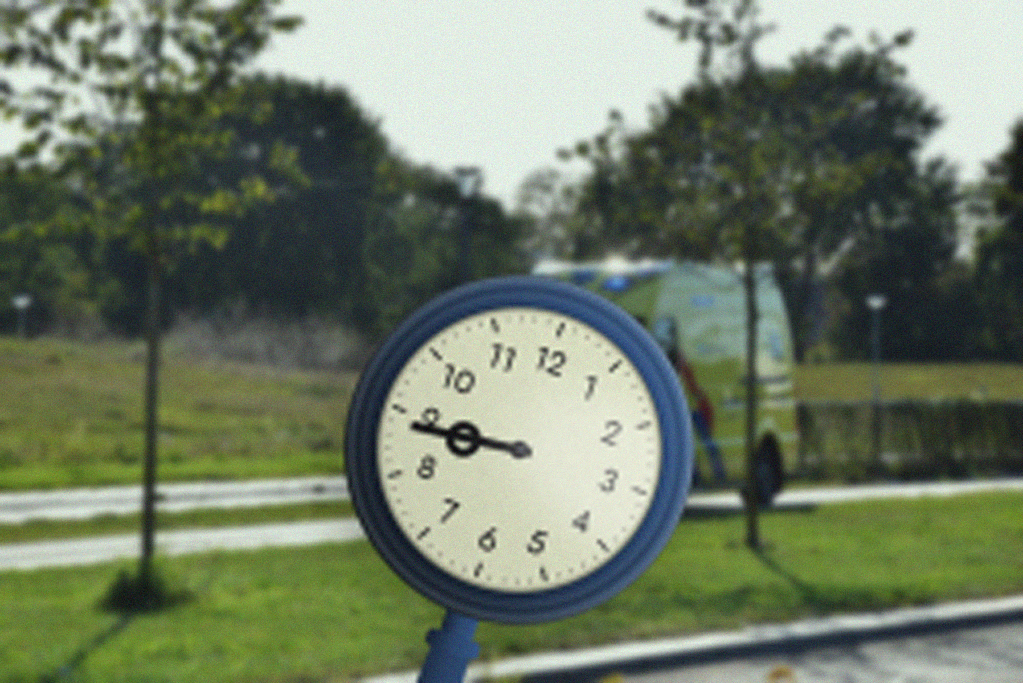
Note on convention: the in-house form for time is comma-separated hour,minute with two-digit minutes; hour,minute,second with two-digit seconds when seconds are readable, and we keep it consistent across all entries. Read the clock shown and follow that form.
8,44
